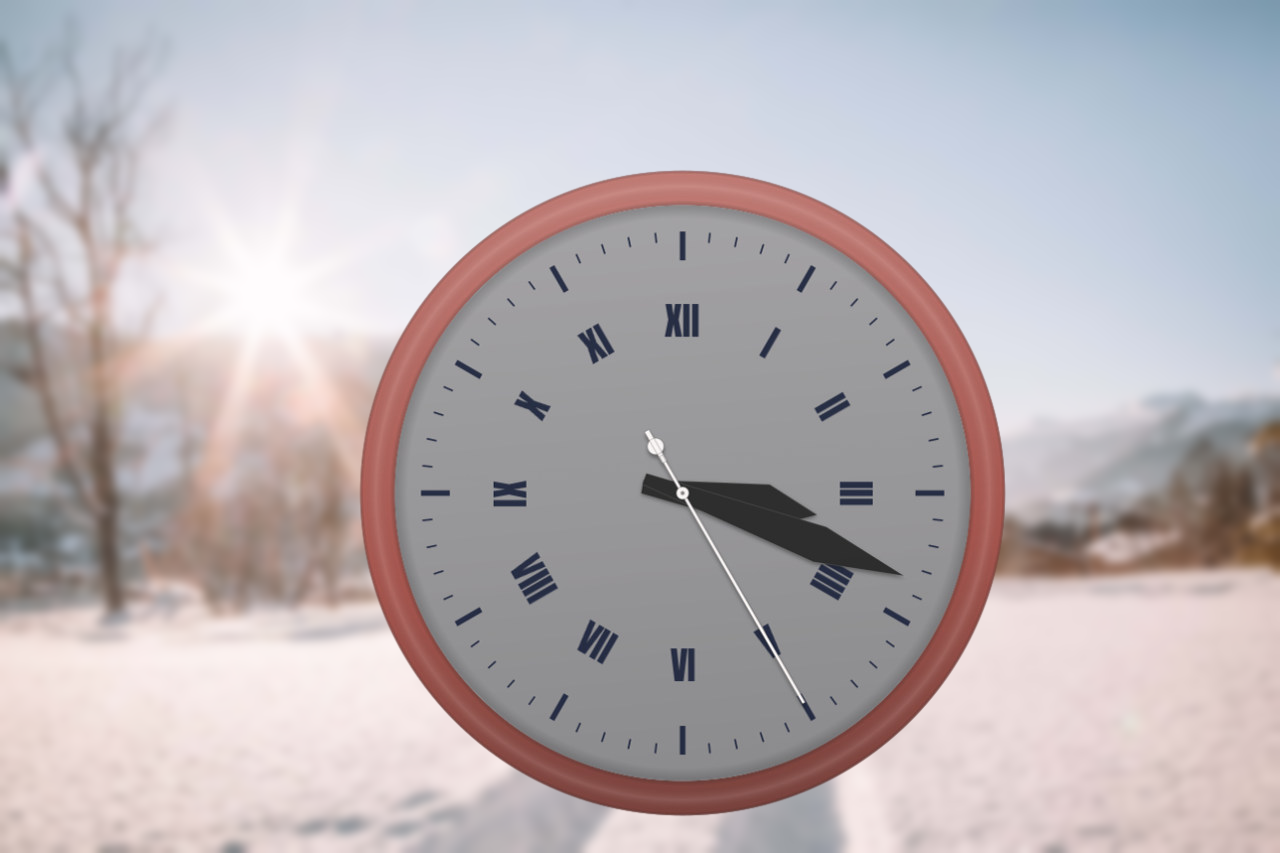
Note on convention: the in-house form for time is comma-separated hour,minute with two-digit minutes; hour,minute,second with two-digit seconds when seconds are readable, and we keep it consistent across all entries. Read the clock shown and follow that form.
3,18,25
